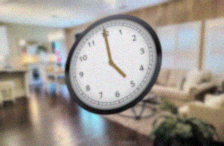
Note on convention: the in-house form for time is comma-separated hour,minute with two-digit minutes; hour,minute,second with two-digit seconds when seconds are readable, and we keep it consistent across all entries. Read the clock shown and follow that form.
5,00
